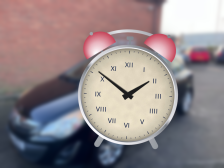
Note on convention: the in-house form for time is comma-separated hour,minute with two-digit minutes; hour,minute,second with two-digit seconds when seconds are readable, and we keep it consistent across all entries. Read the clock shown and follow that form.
1,51
